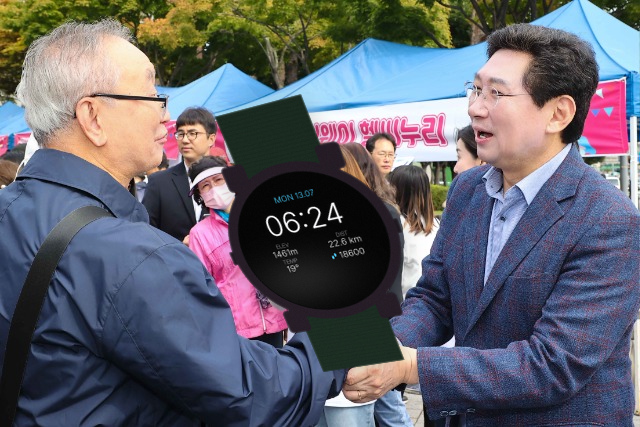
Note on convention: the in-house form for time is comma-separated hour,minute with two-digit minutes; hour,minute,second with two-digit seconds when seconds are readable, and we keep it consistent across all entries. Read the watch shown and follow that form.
6,24
